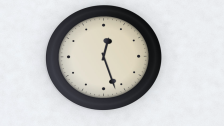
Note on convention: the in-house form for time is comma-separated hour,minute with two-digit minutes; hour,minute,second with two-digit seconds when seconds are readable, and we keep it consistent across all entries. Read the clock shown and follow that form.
12,27
